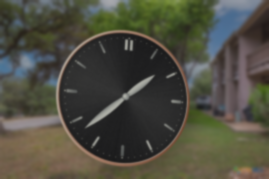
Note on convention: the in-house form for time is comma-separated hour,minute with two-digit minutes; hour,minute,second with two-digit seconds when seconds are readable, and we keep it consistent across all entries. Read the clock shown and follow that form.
1,38
